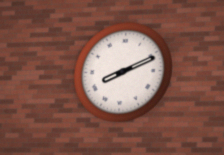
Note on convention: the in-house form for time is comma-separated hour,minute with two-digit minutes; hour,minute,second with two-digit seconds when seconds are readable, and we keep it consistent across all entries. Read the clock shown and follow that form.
8,11
